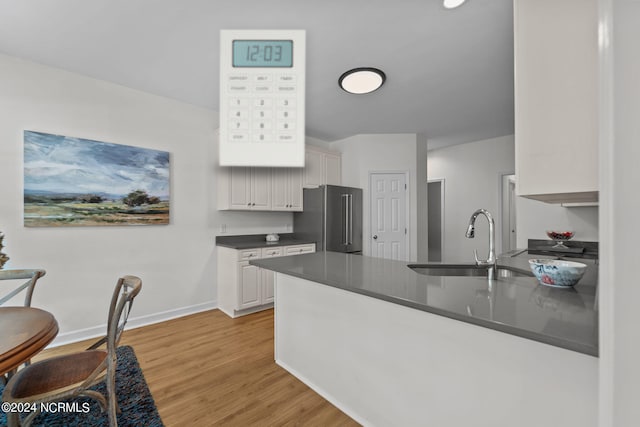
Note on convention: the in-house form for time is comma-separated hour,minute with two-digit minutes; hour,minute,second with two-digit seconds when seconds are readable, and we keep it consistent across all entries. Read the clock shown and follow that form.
12,03
